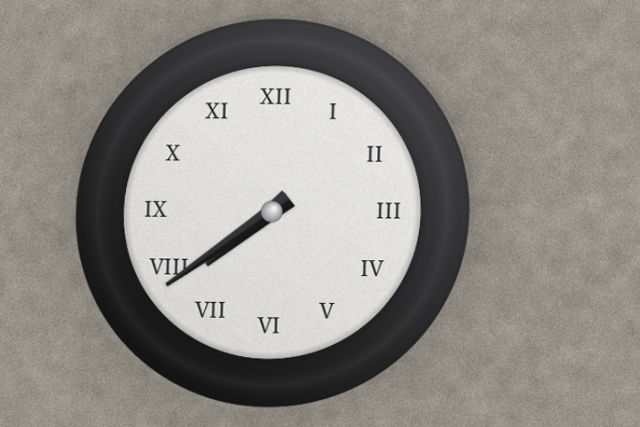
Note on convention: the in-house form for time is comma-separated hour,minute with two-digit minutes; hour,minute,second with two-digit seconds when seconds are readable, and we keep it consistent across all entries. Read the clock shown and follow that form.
7,39
